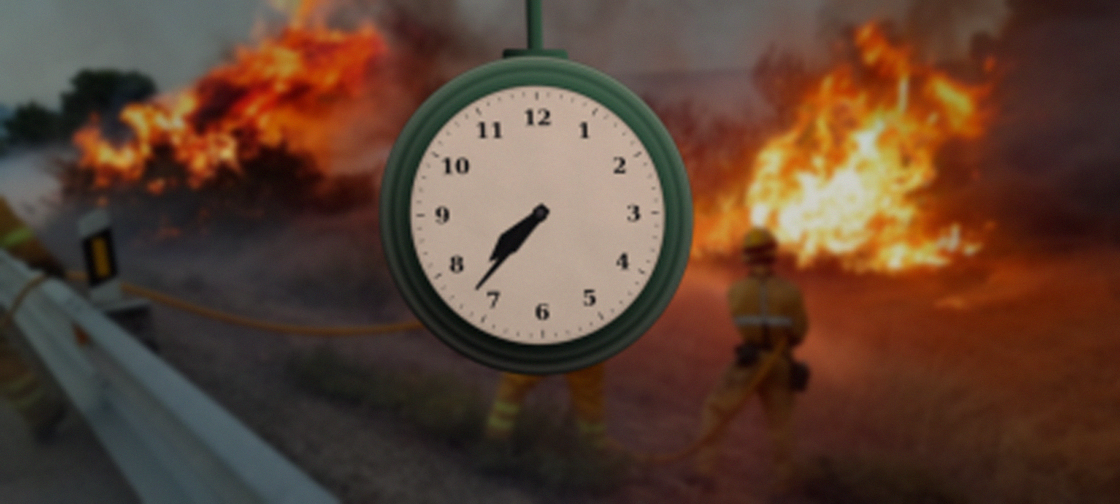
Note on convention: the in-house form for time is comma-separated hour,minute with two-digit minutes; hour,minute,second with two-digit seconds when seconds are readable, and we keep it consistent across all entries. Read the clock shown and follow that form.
7,37
